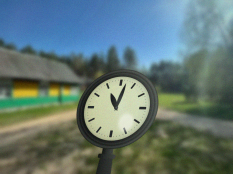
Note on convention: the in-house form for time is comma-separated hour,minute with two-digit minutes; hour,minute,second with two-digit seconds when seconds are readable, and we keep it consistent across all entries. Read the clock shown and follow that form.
11,02
